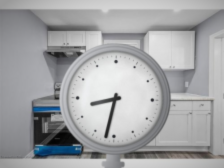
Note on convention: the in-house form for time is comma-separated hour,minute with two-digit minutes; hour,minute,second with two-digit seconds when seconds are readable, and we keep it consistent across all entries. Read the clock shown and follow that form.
8,32
